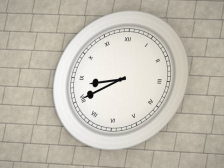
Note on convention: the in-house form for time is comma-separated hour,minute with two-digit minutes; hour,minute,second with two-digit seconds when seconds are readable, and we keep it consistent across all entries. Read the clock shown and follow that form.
8,40
